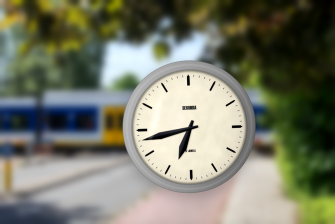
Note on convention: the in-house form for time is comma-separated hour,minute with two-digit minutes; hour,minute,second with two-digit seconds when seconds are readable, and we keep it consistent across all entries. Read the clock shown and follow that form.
6,43
